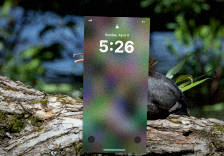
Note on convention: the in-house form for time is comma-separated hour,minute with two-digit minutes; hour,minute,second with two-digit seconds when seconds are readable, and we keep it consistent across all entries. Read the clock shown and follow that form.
5,26
